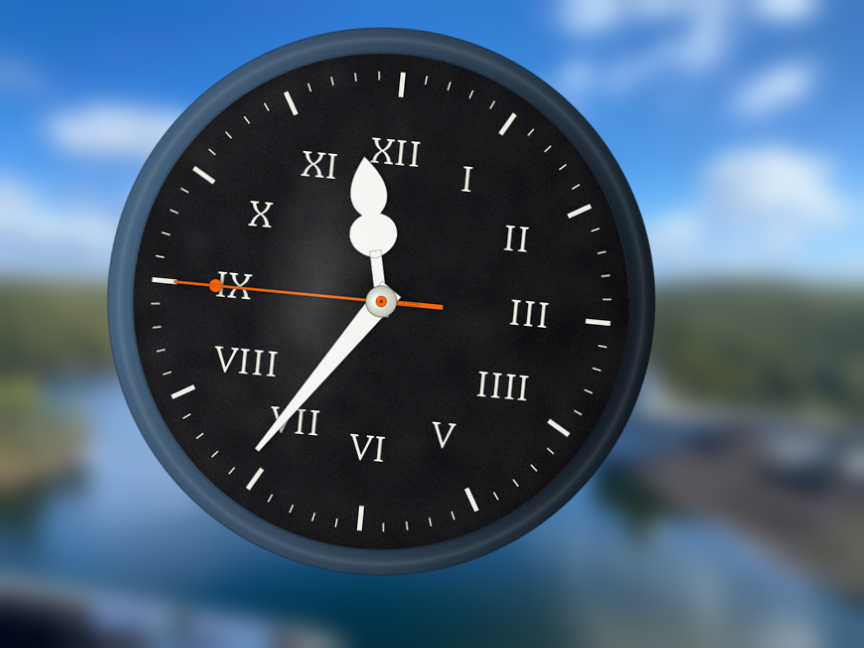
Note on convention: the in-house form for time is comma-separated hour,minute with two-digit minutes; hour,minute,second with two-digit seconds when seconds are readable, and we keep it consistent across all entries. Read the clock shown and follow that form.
11,35,45
